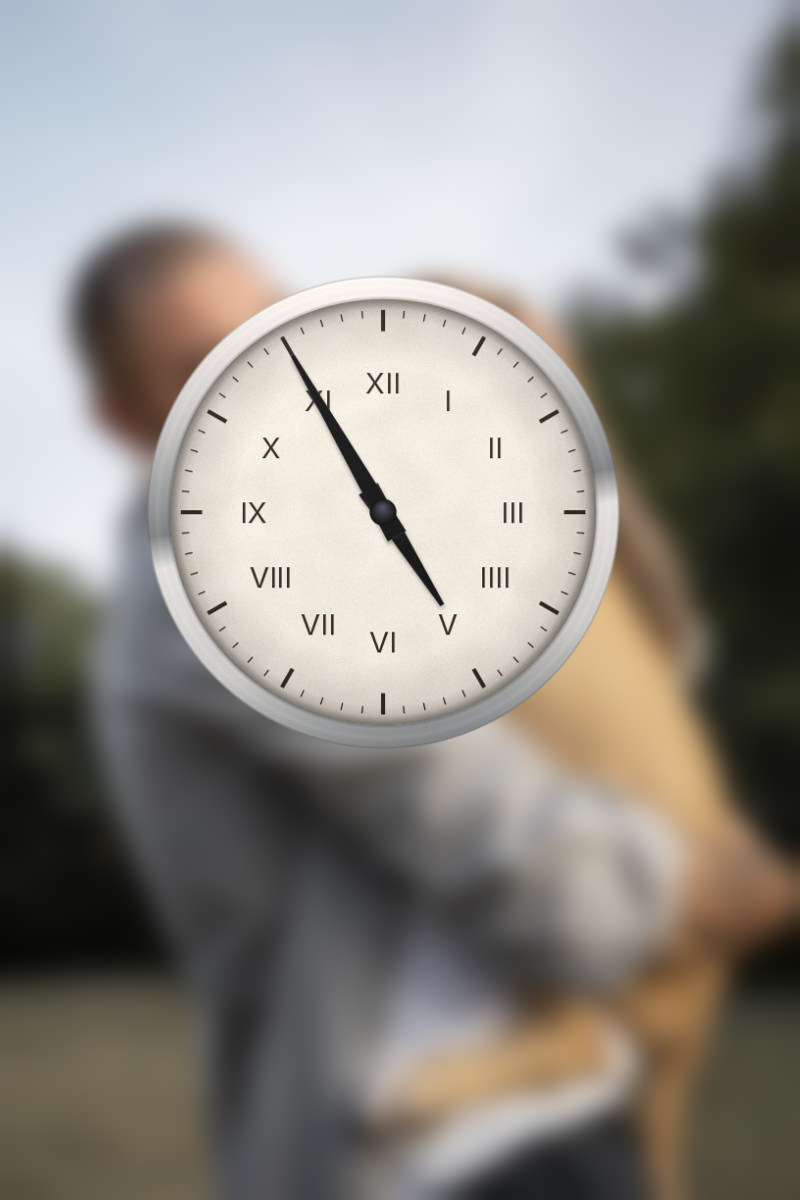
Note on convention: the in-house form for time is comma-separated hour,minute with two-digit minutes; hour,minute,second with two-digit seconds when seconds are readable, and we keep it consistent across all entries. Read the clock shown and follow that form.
4,55
